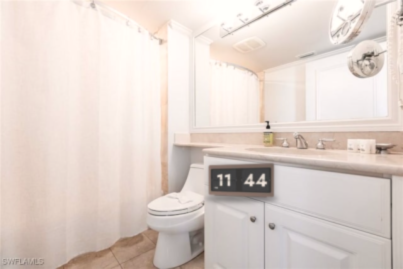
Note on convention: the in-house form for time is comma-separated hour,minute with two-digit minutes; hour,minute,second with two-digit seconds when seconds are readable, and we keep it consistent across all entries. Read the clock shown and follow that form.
11,44
